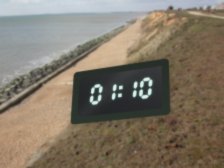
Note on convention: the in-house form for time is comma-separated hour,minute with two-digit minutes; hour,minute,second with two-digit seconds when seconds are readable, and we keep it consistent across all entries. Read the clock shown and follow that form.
1,10
